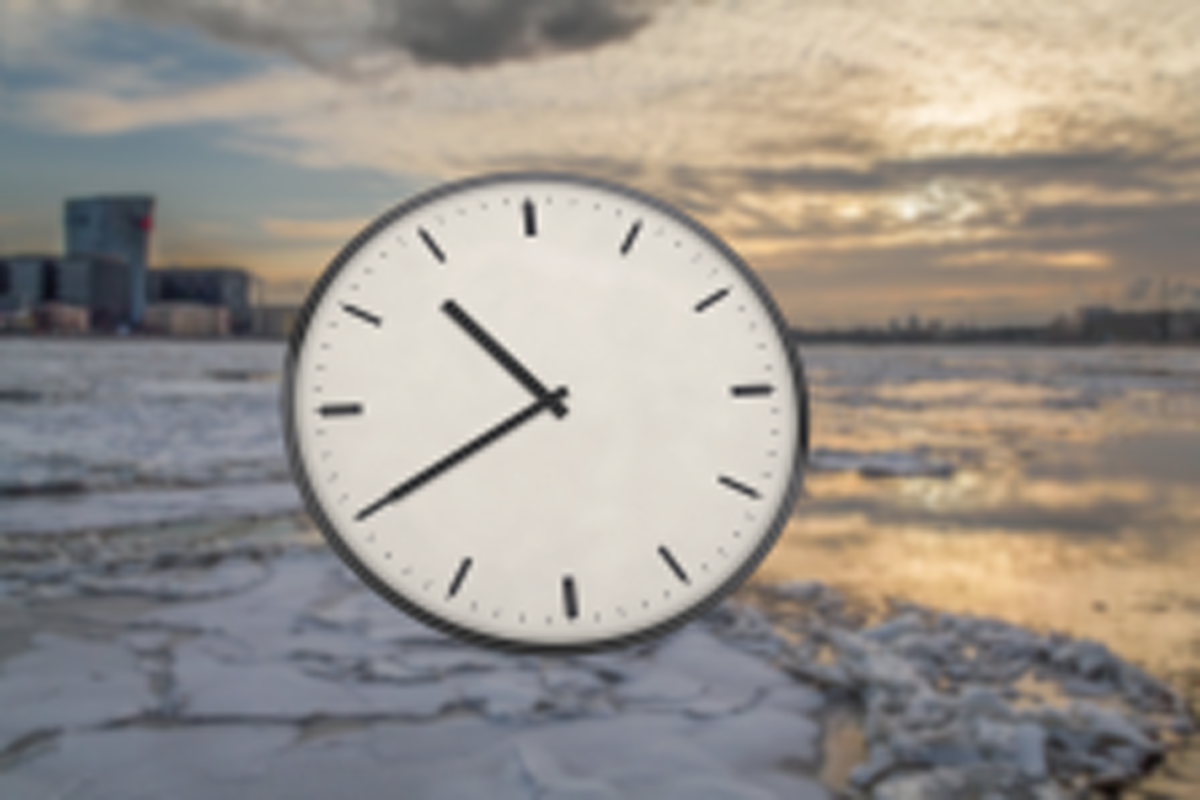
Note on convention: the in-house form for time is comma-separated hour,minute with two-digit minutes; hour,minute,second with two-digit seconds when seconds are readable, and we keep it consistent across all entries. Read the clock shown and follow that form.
10,40
